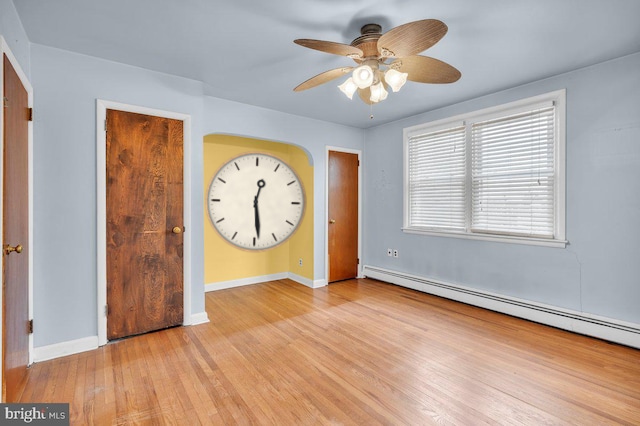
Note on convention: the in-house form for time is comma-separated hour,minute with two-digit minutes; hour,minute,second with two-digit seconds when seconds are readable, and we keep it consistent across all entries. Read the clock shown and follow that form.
12,29
